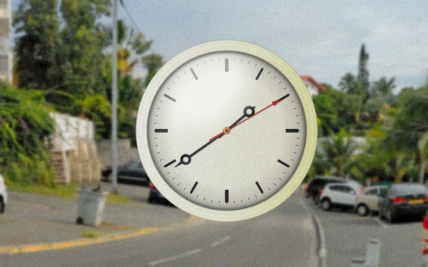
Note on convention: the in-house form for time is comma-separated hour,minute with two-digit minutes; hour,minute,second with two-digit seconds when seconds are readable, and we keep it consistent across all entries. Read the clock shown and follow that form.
1,39,10
